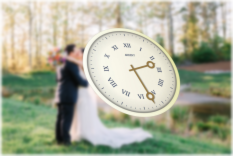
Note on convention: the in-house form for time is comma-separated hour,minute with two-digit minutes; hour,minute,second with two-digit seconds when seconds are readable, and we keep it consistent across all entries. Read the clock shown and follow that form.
2,27
